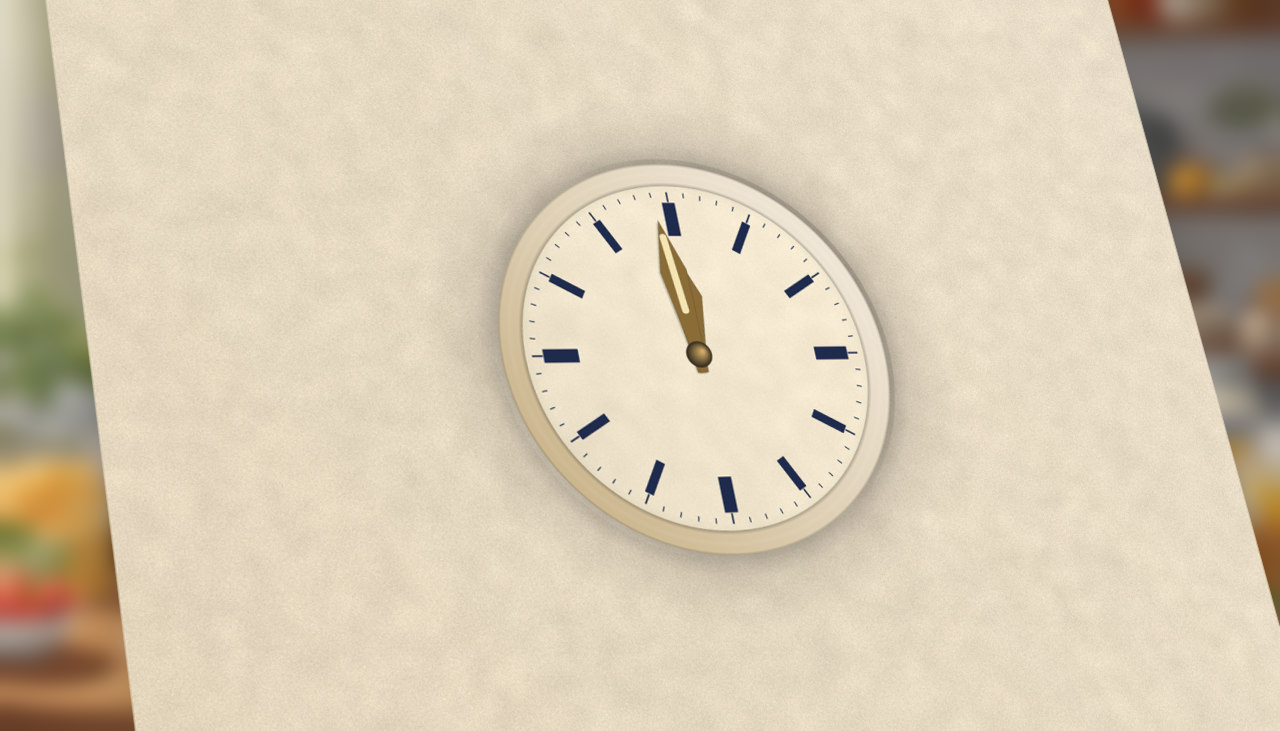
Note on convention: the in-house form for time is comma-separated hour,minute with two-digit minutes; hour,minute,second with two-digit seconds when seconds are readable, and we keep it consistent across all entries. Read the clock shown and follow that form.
11,59
